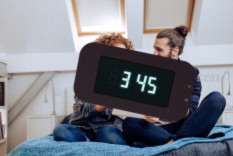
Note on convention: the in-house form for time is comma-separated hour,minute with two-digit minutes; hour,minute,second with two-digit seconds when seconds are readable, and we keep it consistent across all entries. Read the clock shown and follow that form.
3,45
